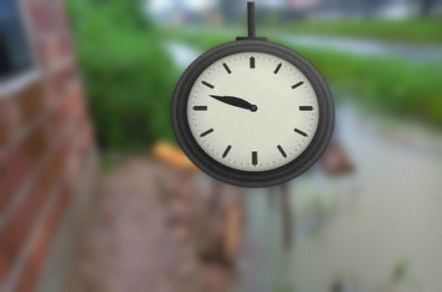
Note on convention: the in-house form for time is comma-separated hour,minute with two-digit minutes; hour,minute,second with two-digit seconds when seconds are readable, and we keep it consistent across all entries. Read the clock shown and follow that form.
9,48
